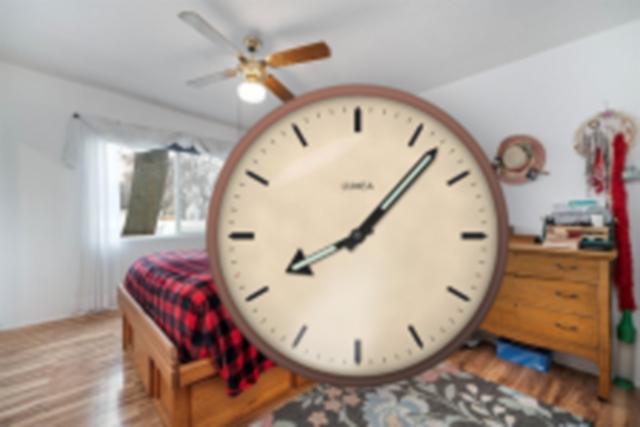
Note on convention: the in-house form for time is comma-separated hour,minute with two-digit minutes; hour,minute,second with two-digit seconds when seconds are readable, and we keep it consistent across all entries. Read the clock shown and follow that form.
8,07
